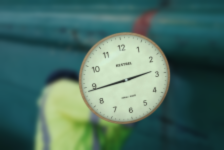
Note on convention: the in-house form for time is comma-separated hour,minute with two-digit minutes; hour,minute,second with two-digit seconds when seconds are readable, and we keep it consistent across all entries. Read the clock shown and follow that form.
2,44
